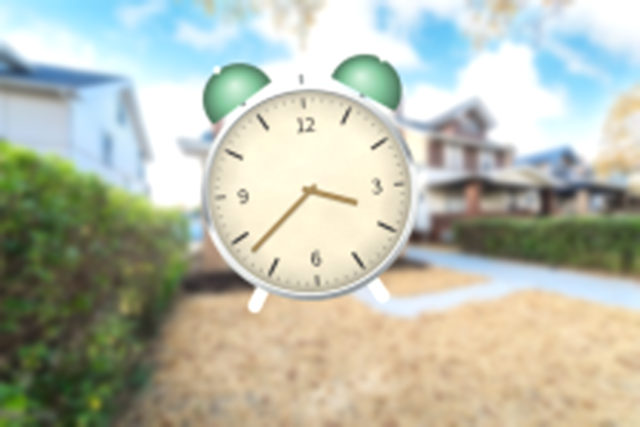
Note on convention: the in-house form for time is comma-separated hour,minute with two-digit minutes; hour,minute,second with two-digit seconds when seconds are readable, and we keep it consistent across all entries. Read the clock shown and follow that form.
3,38
